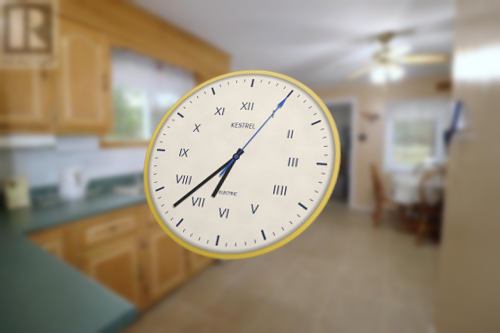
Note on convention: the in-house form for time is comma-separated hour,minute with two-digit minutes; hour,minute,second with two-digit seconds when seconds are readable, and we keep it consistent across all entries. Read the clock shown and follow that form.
6,37,05
